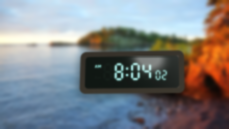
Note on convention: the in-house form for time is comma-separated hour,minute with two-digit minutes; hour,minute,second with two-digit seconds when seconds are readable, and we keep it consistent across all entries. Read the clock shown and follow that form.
8,04
